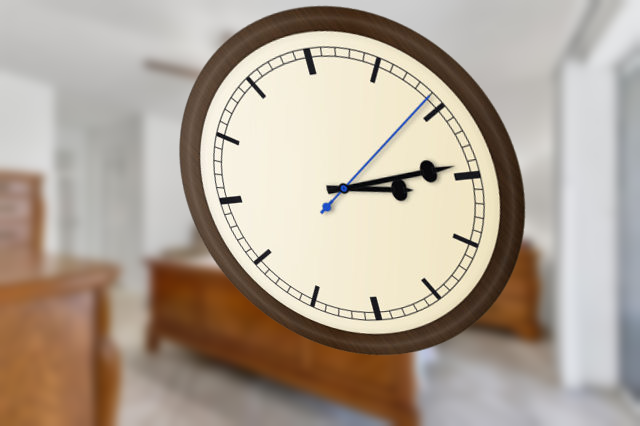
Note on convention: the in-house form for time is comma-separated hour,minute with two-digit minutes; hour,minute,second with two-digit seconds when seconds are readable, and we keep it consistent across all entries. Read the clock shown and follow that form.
3,14,09
